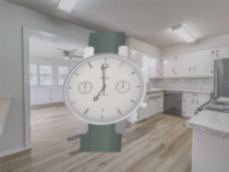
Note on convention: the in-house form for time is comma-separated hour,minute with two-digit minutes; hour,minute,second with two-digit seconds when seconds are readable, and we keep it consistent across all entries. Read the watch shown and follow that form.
6,59
